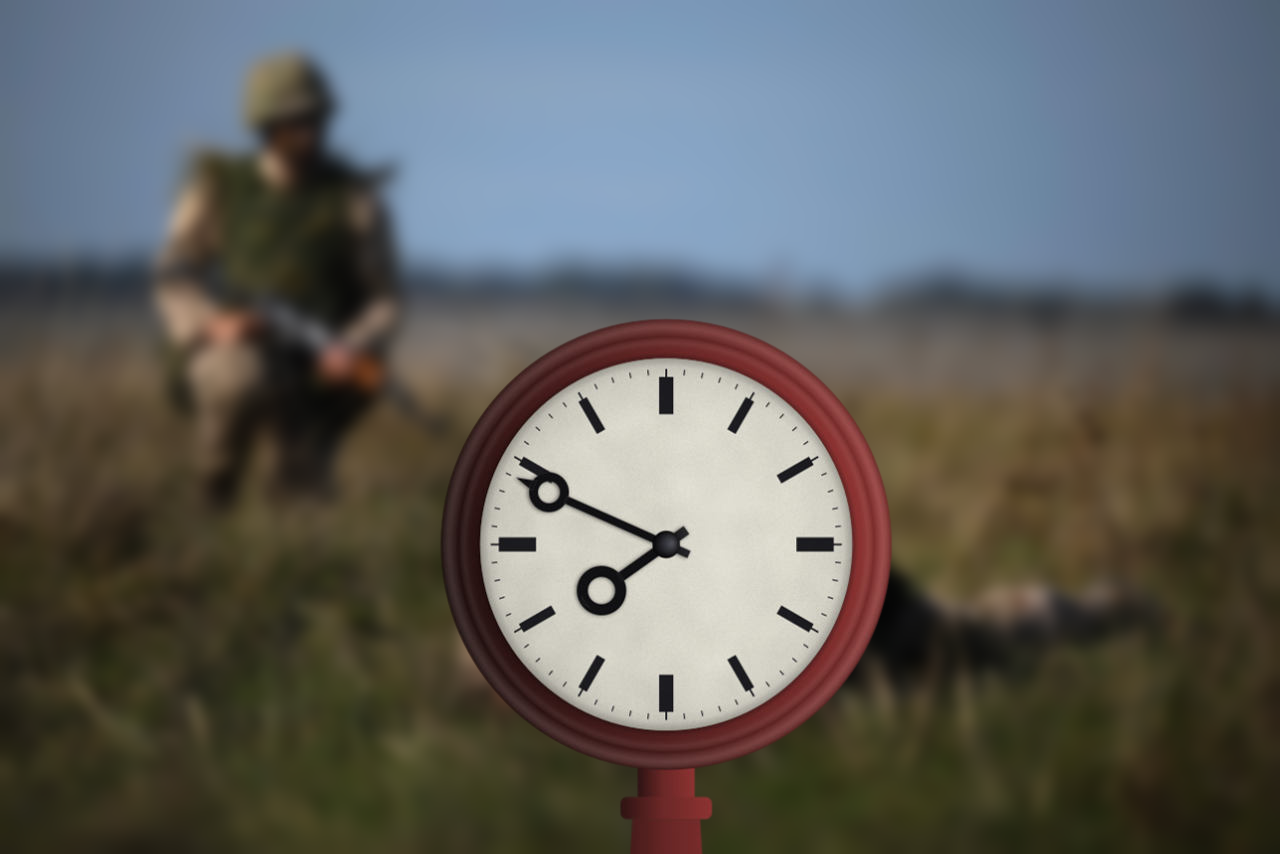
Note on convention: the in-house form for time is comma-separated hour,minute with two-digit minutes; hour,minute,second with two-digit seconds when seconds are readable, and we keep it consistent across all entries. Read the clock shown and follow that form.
7,49
